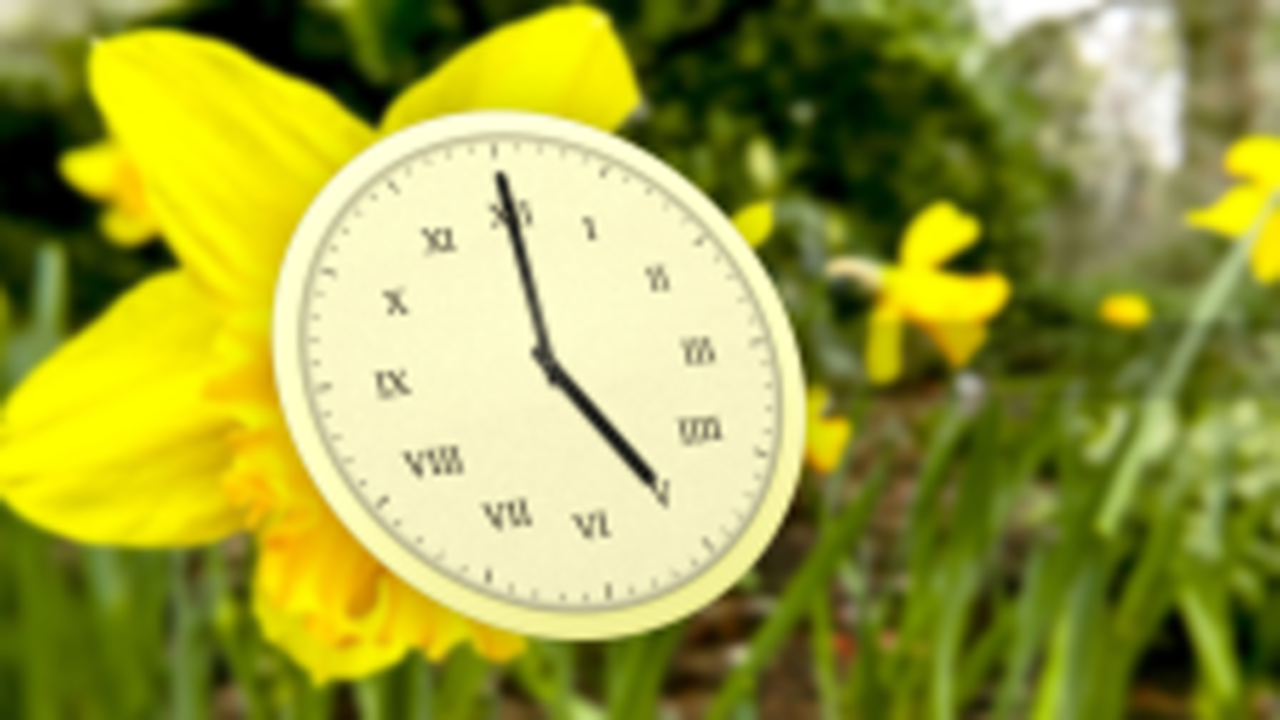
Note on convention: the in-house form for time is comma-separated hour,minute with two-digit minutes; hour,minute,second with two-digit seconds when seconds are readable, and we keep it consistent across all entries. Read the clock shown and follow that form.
5,00
